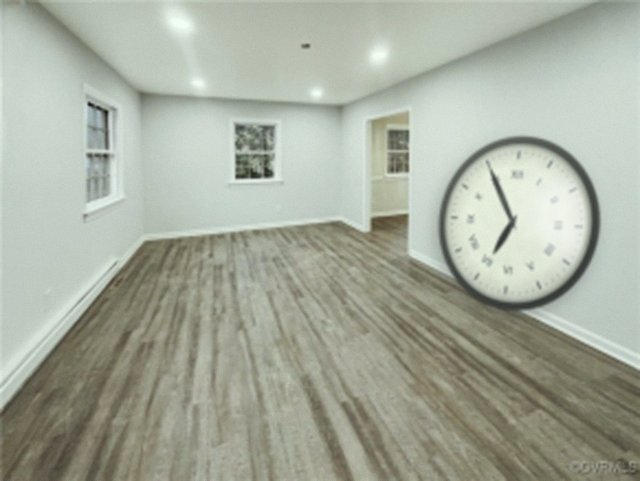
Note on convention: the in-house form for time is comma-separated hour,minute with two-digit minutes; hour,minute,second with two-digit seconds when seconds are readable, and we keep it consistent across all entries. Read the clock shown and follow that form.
6,55
